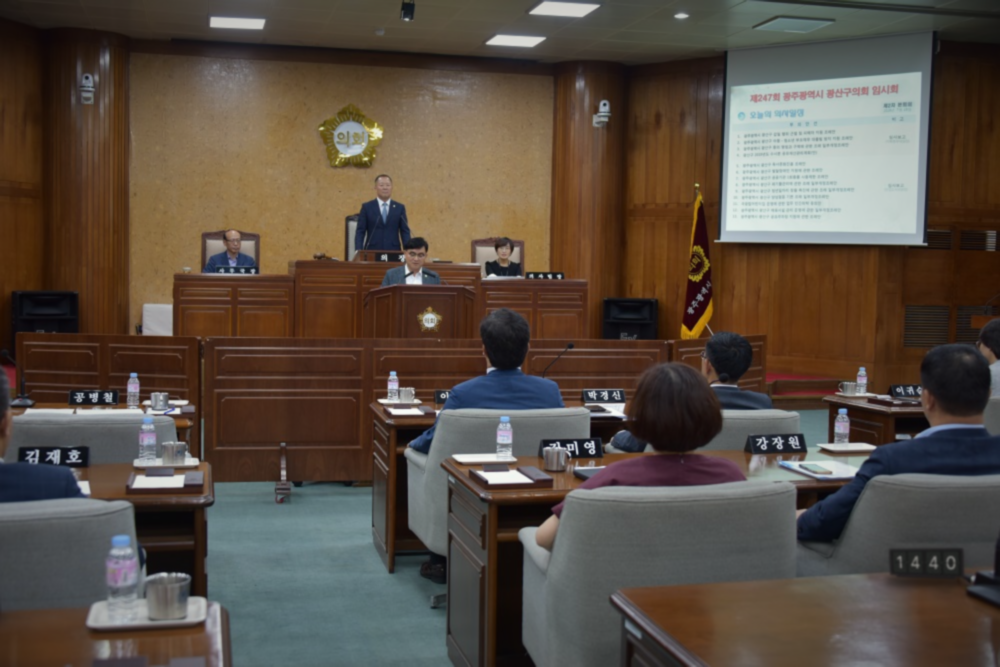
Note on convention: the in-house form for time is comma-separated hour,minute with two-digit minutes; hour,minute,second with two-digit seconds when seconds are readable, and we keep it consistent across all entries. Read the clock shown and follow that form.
14,40
